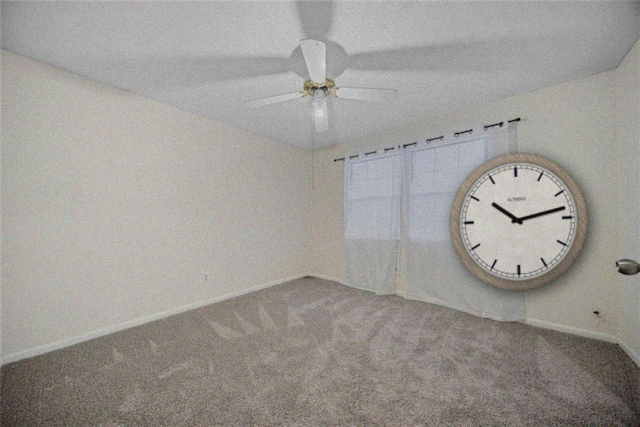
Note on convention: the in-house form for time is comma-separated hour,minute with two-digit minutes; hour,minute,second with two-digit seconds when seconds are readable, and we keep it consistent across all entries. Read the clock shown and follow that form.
10,13
